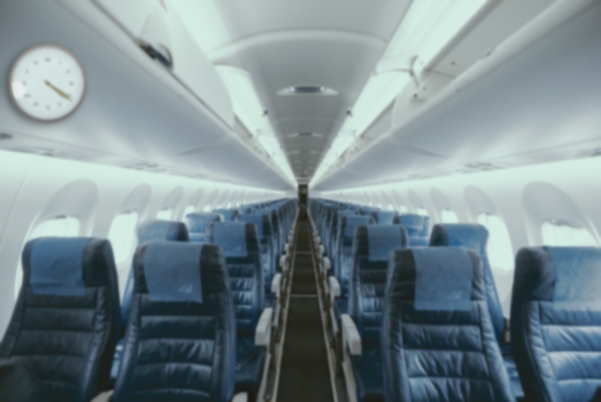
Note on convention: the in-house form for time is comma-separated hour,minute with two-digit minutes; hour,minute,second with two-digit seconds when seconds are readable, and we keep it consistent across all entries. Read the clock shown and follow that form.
4,21
